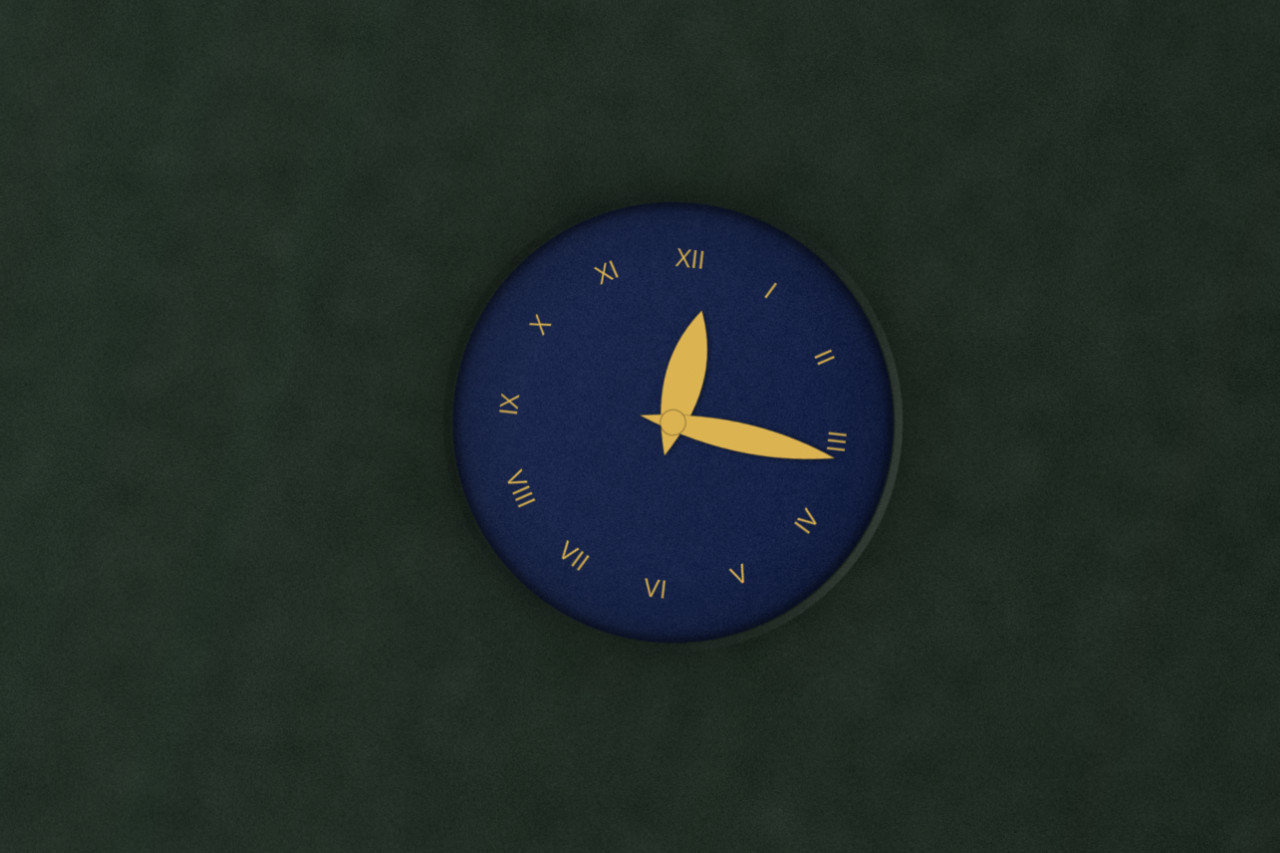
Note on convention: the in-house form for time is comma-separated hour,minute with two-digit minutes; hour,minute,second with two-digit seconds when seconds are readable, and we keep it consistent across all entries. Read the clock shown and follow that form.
12,16
